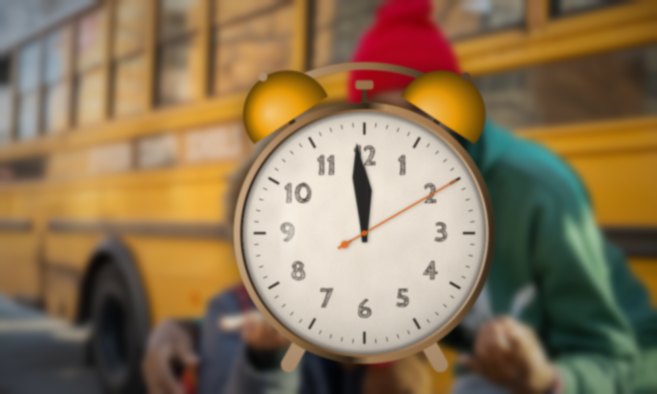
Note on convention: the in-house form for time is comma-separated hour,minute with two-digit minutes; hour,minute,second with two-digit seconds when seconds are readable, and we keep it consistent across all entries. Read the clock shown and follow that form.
11,59,10
